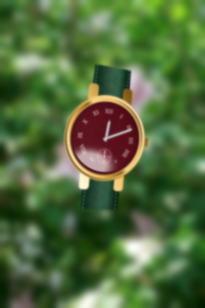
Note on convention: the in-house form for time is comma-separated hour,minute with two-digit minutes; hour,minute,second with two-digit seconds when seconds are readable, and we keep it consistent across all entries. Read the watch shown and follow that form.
12,11
